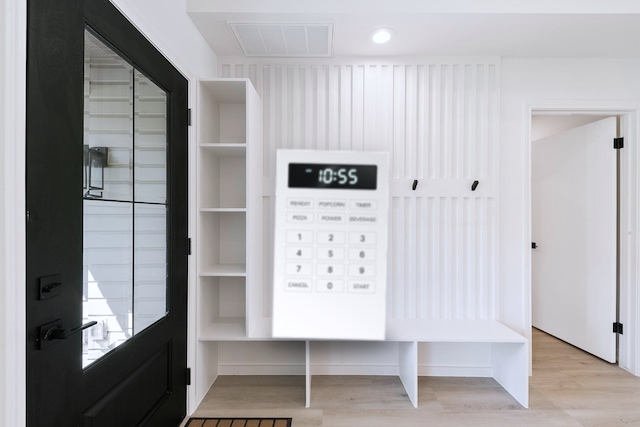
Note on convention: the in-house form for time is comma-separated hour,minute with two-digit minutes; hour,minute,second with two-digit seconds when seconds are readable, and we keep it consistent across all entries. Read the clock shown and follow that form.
10,55
